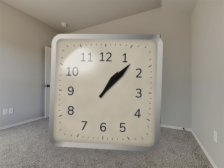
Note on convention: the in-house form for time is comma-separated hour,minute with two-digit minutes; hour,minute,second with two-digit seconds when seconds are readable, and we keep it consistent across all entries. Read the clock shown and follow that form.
1,07
